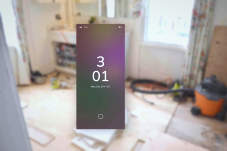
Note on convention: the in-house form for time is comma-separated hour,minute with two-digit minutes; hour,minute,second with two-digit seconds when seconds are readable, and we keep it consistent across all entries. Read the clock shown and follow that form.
3,01
